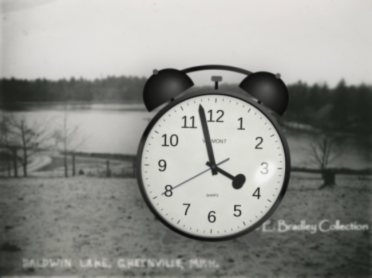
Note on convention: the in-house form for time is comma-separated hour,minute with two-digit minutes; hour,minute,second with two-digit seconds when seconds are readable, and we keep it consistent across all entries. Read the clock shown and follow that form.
3,57,40
